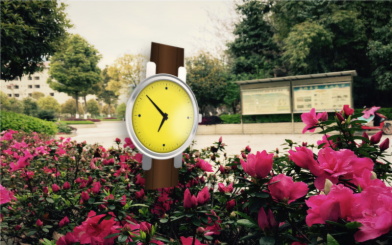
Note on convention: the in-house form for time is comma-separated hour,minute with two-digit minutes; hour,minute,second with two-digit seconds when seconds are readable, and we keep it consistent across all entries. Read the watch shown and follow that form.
6,52
